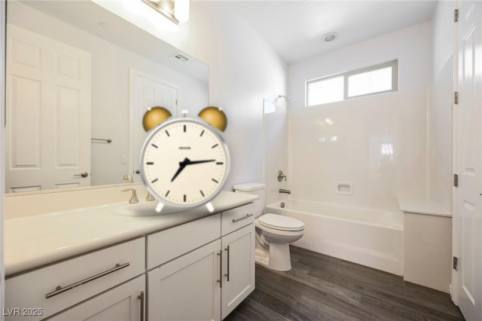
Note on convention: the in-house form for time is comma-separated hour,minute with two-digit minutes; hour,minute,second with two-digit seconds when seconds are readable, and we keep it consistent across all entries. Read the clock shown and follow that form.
7,14
